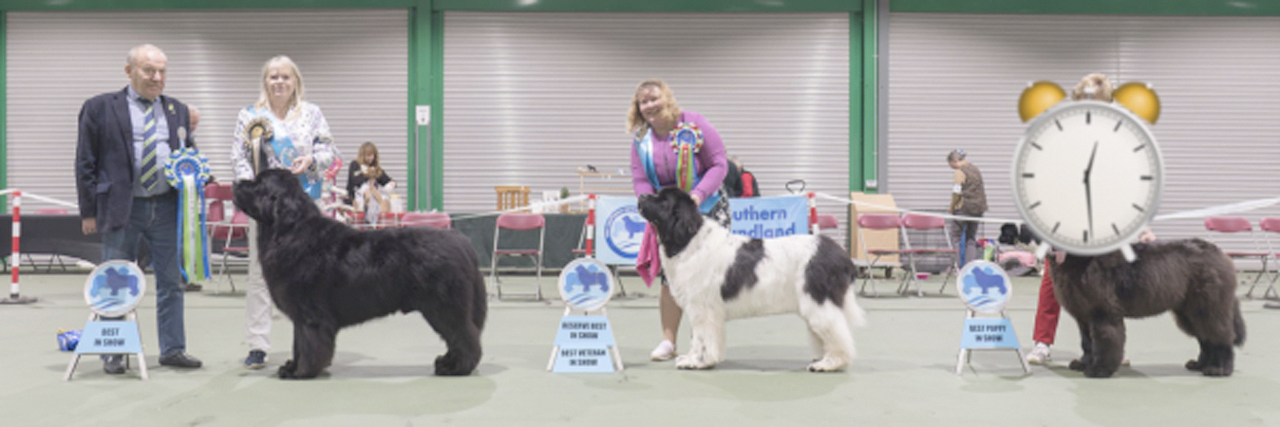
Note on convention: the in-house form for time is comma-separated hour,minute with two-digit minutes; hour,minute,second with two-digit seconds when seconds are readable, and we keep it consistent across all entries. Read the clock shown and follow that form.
12,29
